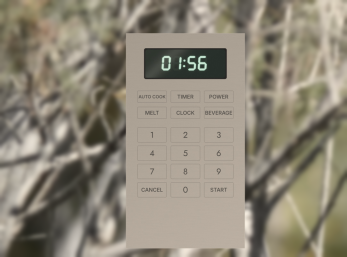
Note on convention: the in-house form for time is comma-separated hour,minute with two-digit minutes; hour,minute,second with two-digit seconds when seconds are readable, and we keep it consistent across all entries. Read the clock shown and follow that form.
1,56
